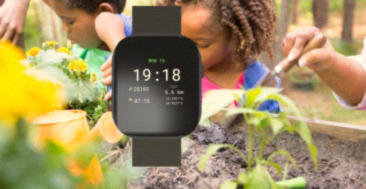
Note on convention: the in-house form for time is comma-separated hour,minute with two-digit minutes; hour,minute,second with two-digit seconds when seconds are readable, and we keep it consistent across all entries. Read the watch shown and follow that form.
19,18
